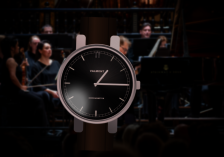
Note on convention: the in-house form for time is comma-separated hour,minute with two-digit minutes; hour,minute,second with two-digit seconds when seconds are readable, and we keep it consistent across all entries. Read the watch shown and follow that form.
1,15
